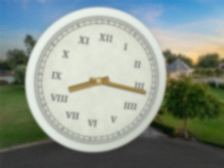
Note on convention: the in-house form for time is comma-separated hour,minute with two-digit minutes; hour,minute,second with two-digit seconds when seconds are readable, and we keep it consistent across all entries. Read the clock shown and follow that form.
8,16
